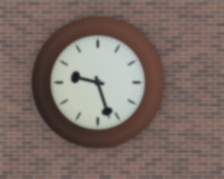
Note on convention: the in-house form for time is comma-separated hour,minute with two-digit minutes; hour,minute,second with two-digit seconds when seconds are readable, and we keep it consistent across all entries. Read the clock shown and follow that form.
9,27
